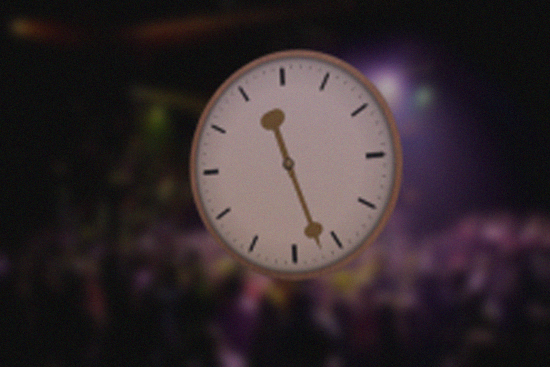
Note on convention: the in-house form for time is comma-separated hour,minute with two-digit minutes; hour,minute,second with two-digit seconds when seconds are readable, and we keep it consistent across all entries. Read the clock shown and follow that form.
11,27
